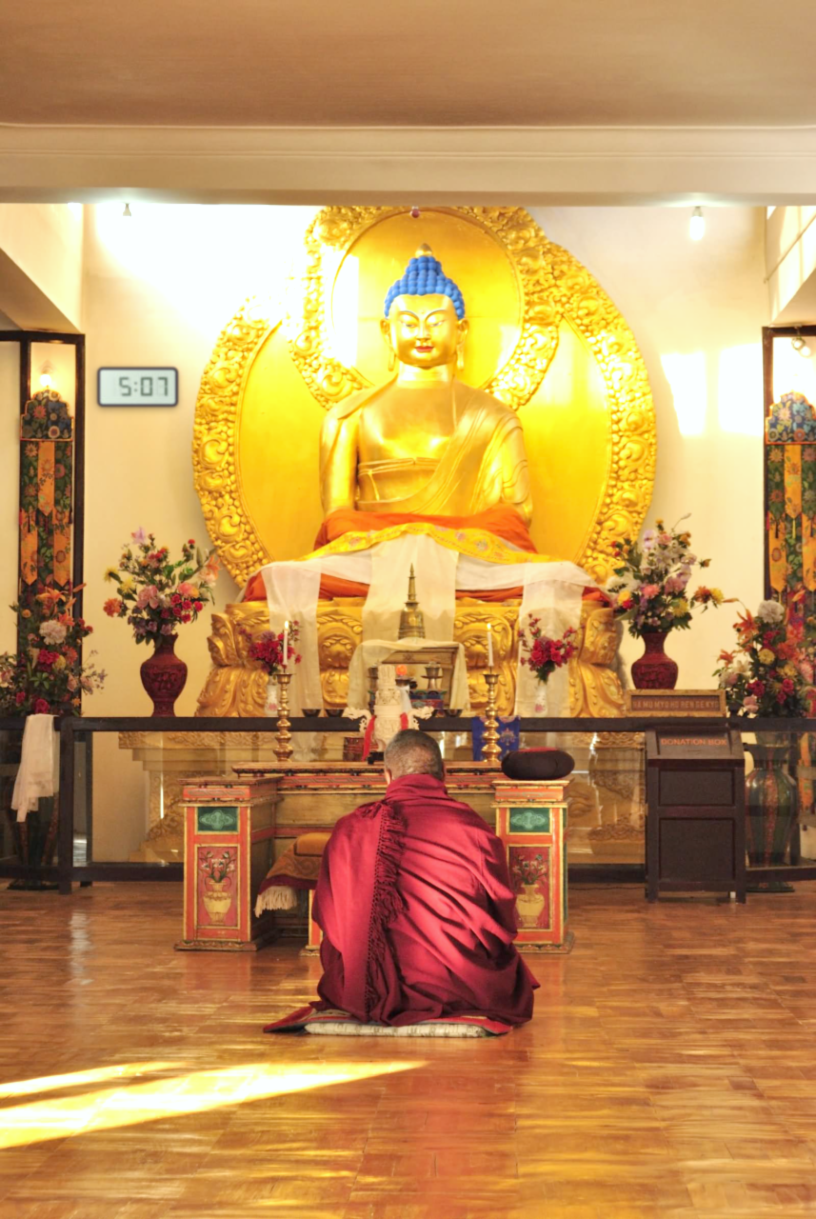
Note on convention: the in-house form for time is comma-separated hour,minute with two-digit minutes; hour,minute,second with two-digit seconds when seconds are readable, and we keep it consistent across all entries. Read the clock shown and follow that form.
5,07
